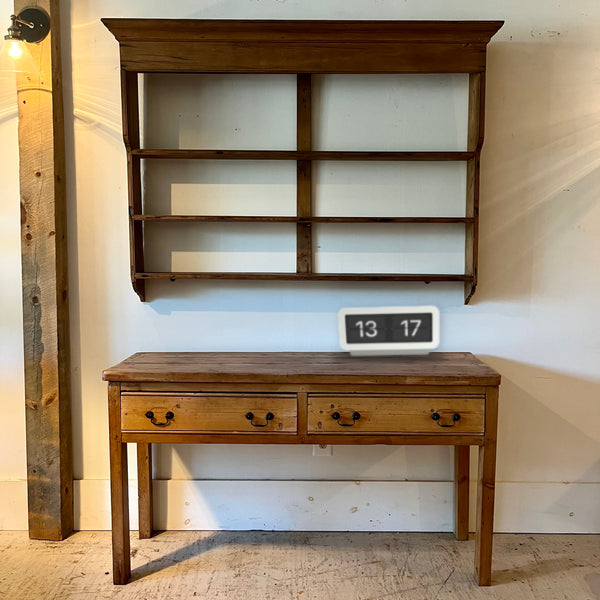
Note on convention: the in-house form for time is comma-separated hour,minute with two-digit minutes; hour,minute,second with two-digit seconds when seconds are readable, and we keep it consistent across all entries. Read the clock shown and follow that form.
13,17
